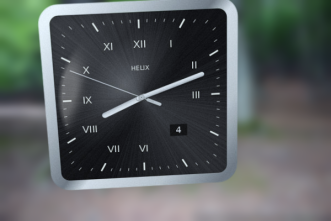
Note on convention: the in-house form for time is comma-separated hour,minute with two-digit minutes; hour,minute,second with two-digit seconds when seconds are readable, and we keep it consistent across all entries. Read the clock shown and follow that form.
8,11,49
